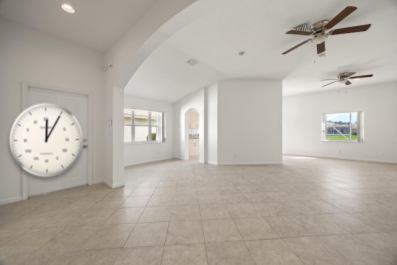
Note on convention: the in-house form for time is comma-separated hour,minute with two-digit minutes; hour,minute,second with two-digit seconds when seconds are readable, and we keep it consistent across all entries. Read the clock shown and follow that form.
12,05
